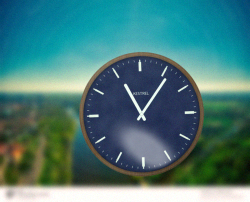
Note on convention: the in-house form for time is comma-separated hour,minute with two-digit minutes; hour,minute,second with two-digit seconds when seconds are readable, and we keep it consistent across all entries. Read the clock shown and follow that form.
11,06
